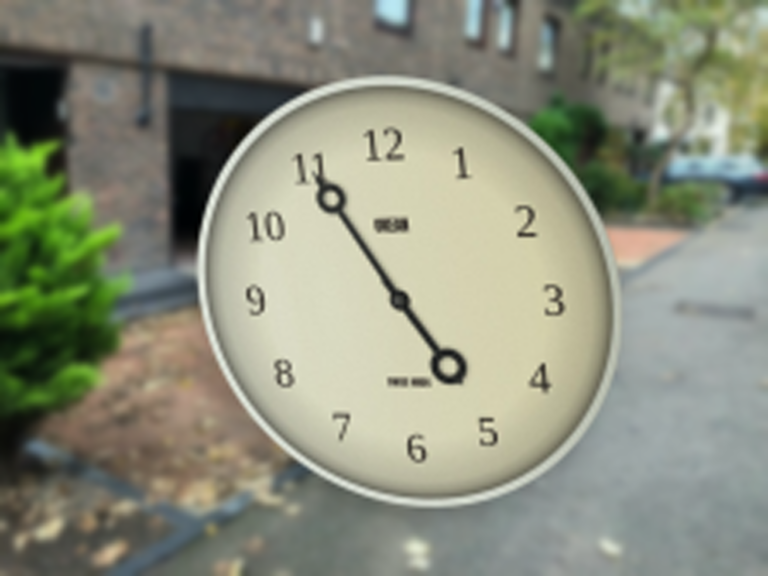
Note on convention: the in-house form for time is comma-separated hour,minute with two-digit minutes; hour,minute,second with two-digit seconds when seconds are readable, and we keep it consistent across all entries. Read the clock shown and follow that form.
4,55
